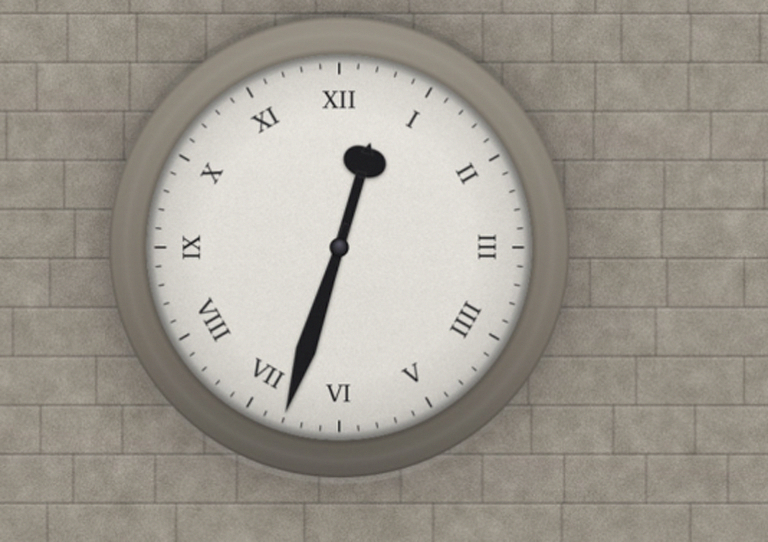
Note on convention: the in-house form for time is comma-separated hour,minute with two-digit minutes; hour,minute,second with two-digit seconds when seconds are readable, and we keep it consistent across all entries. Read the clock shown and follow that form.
12,33
